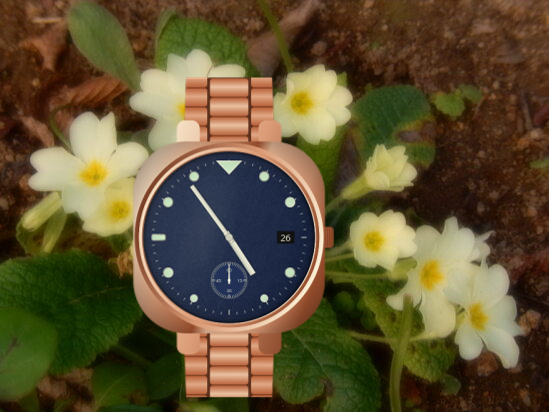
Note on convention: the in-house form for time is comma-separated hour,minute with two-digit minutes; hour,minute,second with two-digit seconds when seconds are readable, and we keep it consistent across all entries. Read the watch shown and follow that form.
4,54
